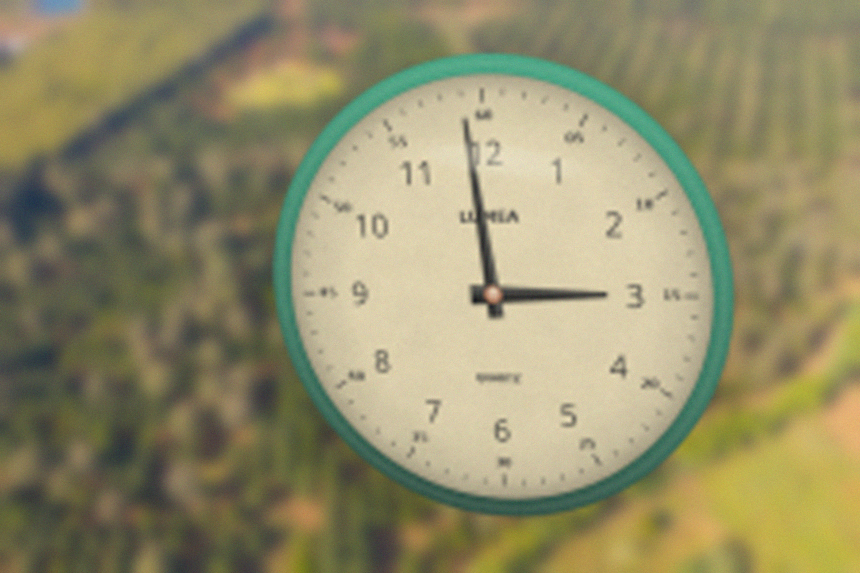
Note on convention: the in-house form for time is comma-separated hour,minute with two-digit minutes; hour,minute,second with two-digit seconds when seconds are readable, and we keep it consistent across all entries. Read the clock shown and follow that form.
2,59
